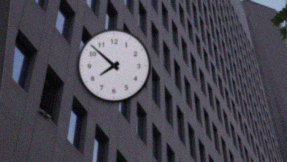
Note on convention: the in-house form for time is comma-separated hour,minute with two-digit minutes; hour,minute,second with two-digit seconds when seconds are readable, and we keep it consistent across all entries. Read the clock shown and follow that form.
7,52
